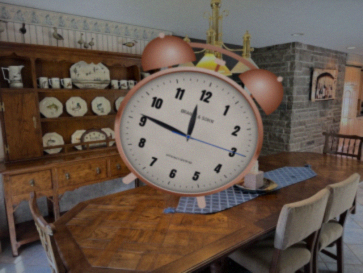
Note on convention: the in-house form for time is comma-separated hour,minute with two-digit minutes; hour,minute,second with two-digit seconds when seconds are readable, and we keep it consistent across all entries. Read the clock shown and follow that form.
11,46,15
